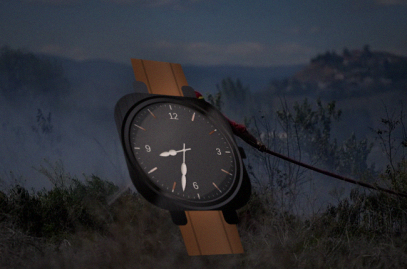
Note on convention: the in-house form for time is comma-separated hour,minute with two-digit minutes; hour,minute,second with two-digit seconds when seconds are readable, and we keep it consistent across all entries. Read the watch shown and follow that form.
8,33
